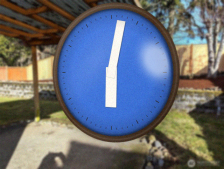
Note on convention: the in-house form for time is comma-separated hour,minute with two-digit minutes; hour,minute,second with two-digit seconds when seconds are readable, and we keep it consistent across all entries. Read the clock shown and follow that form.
6,02
